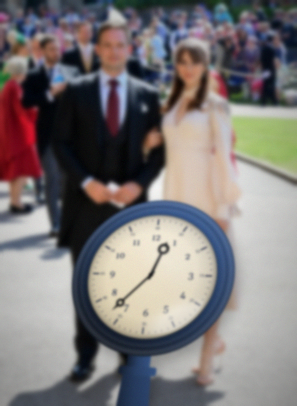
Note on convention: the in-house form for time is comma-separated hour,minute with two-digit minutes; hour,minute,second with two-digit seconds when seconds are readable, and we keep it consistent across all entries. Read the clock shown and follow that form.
12,37
